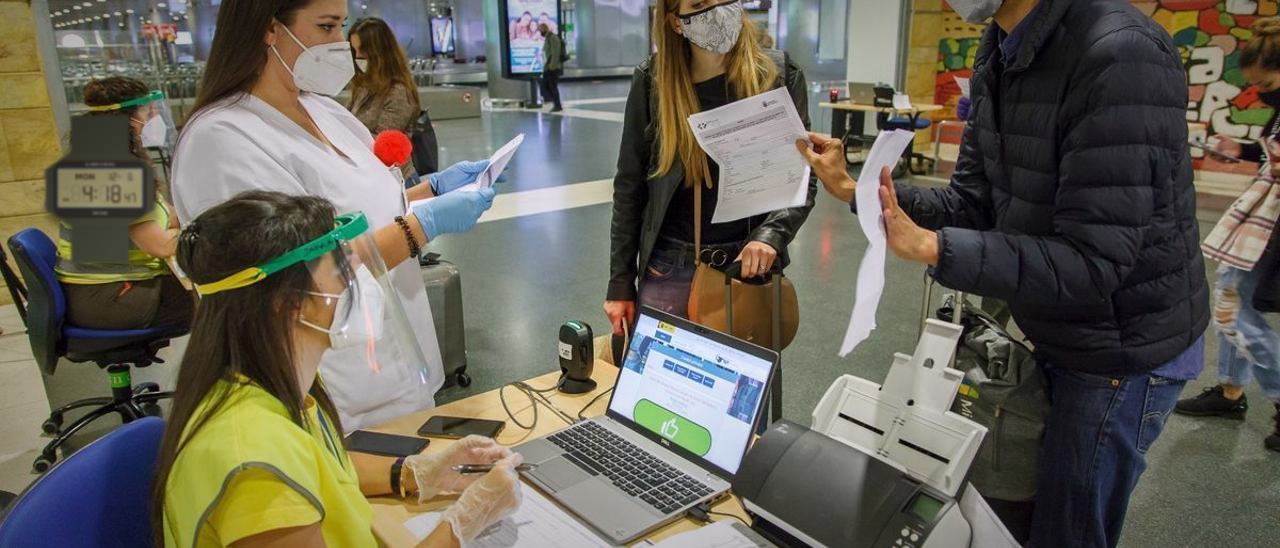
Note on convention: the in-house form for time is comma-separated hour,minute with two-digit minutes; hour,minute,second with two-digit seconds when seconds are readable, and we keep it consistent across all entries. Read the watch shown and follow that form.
4,18
